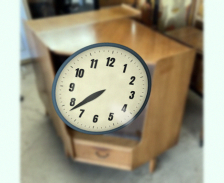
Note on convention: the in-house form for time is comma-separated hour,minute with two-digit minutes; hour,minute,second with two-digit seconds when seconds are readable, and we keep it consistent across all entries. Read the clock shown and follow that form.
7,38
